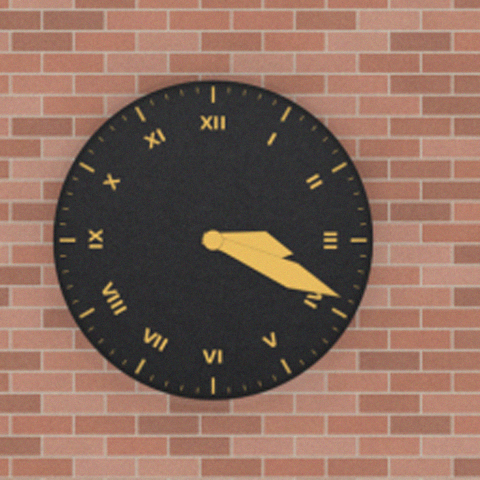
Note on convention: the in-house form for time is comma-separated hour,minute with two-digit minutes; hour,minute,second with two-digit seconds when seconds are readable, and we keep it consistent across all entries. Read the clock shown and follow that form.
3,19
